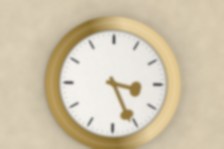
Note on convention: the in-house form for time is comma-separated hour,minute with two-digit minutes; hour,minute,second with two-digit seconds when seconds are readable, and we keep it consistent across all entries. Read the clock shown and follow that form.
3,26
